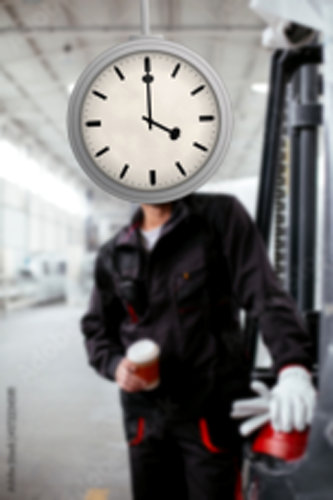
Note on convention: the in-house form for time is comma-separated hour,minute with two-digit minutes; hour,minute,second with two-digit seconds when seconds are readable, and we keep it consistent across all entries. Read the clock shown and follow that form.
4,00
